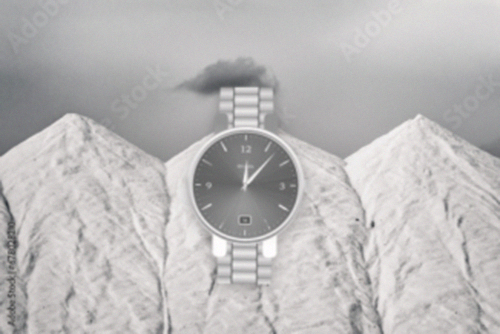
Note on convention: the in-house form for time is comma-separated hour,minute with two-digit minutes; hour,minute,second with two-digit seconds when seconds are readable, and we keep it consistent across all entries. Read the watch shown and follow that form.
12,07
